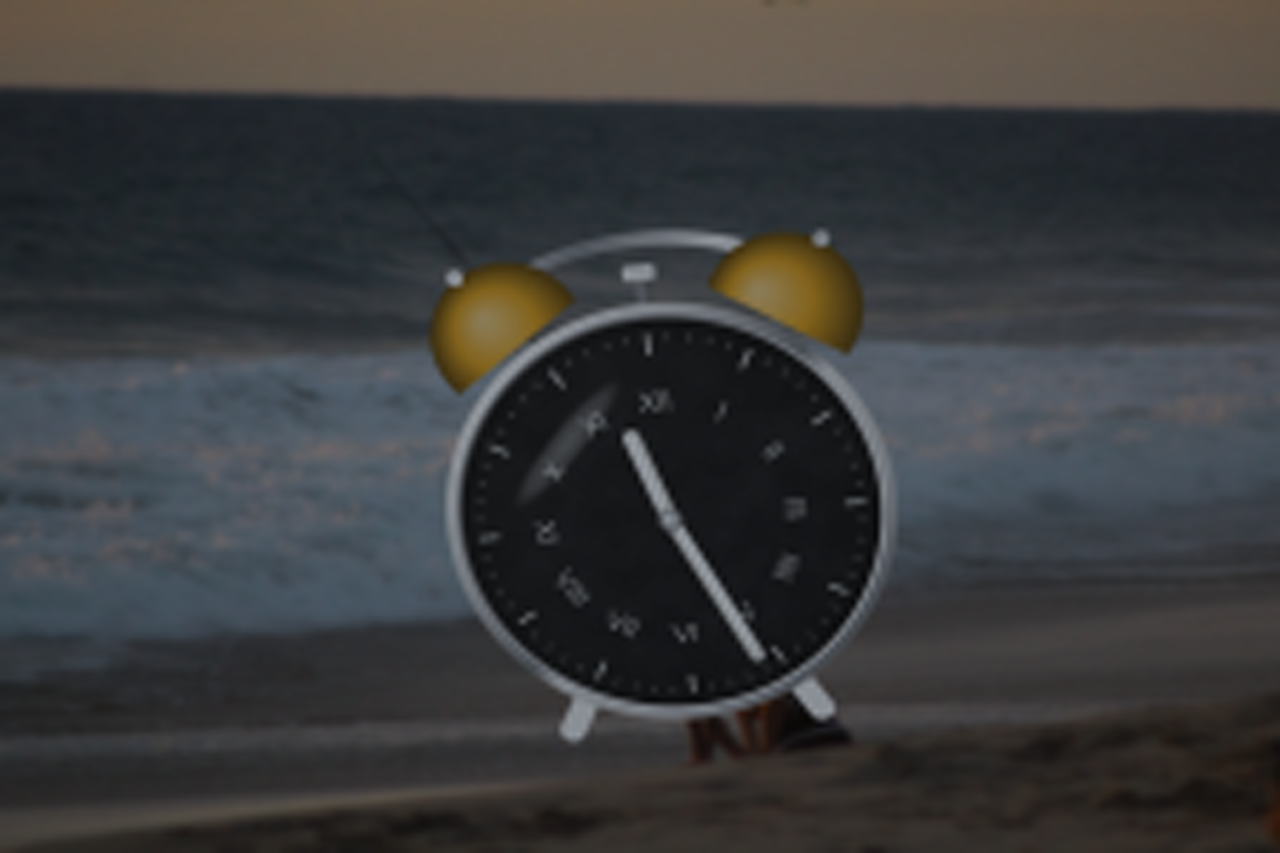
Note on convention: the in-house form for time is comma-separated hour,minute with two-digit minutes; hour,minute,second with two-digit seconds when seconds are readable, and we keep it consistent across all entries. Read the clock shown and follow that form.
11,26
